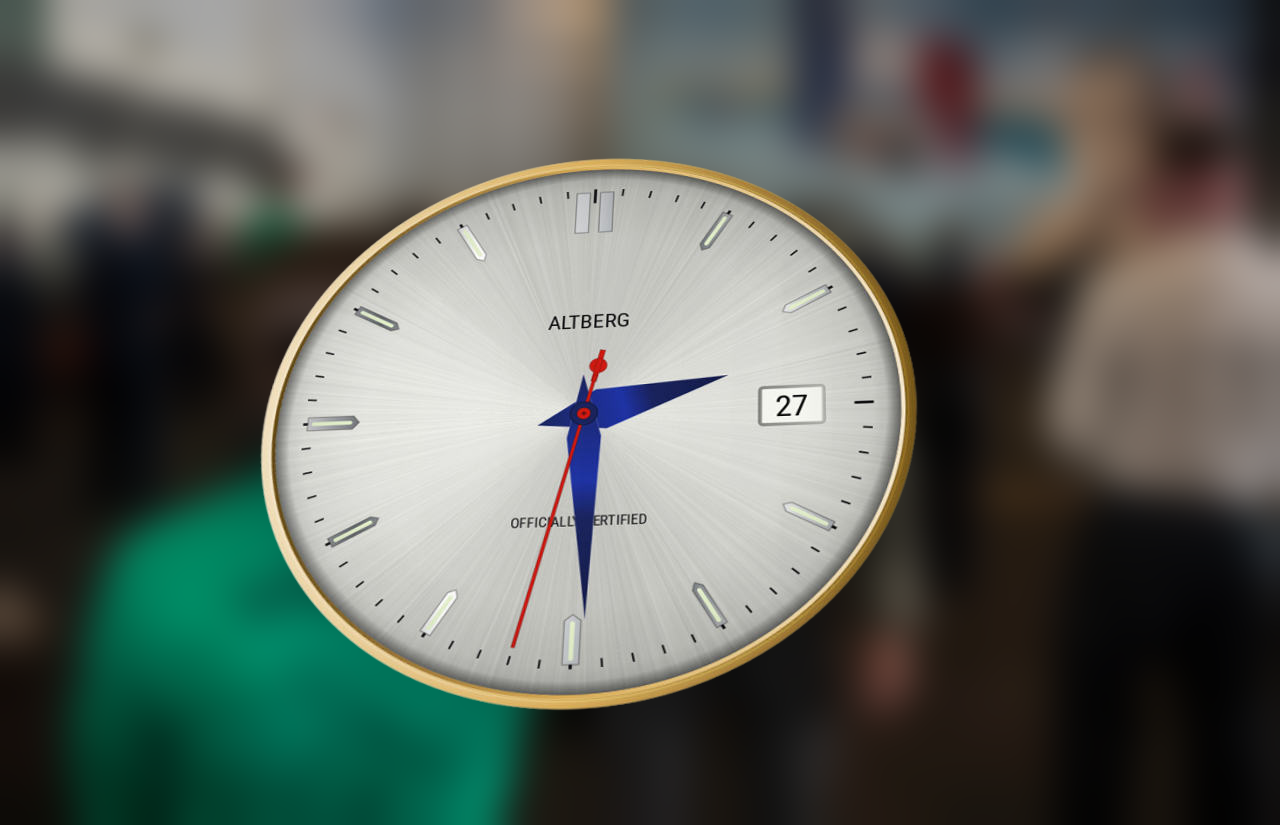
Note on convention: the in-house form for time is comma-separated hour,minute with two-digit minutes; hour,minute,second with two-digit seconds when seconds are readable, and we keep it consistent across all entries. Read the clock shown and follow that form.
2,29,32
